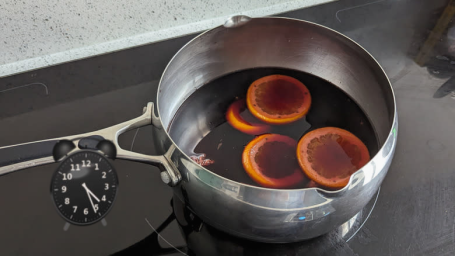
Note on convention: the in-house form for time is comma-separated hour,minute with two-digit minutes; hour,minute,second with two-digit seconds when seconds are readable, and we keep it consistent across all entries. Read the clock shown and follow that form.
4,26
